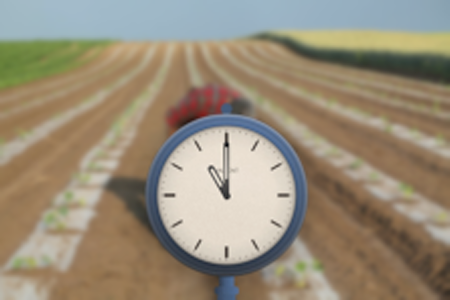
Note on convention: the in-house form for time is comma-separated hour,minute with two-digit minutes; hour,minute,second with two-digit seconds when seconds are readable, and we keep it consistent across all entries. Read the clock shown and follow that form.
11,00
